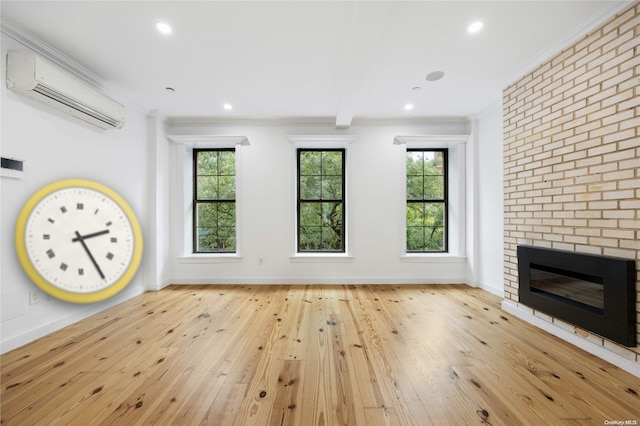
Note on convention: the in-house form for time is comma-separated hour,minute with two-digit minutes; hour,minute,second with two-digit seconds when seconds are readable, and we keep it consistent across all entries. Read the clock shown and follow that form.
2,25
